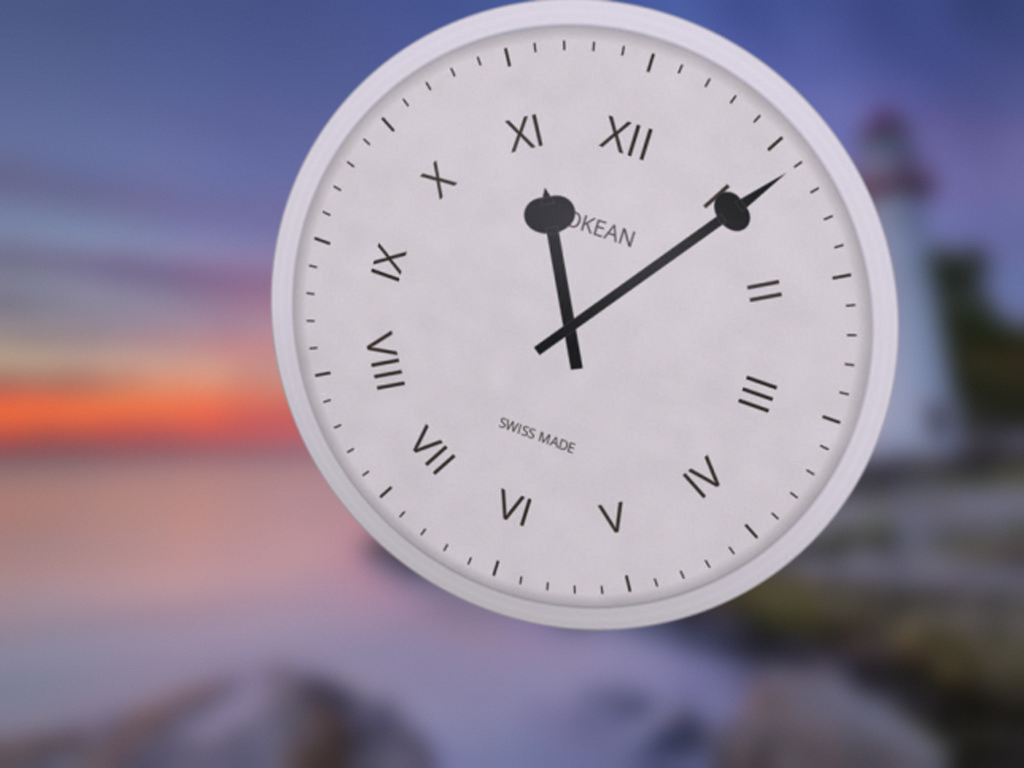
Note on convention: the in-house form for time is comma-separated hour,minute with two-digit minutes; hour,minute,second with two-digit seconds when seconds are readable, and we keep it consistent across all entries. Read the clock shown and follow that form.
11,06
